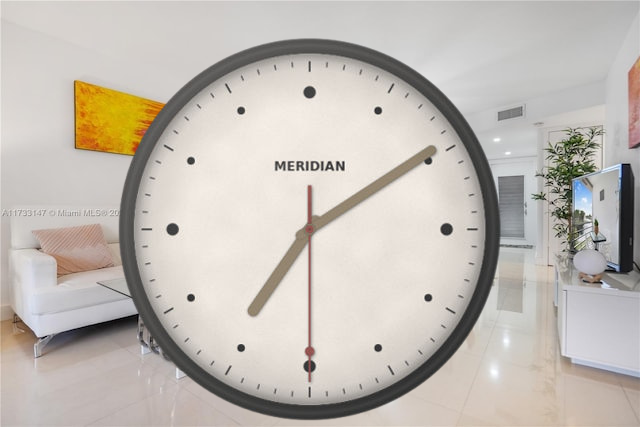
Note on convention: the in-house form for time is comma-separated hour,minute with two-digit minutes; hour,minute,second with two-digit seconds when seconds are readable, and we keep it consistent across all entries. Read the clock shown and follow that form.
7,09,30
